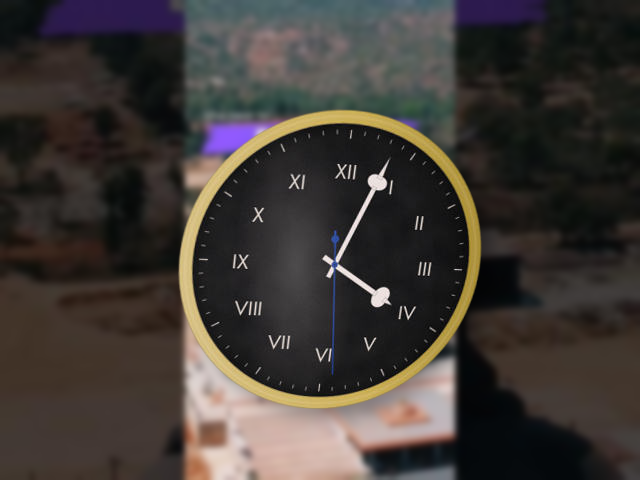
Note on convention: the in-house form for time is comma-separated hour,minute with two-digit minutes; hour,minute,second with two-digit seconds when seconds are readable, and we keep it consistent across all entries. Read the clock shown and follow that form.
4,03,29
